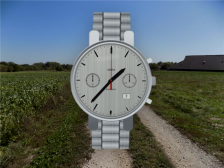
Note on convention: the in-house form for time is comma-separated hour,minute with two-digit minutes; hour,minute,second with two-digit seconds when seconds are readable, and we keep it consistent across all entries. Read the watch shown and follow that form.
1,37
